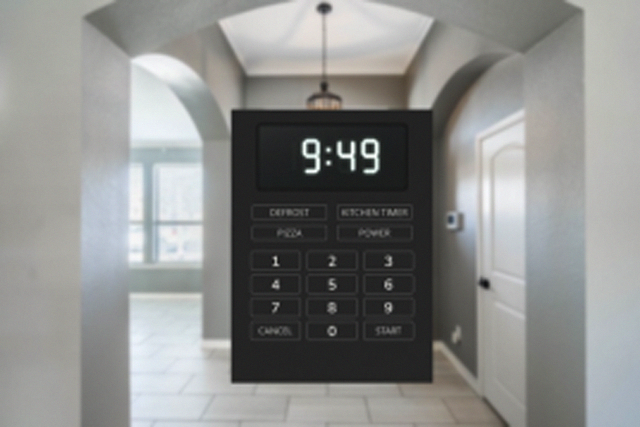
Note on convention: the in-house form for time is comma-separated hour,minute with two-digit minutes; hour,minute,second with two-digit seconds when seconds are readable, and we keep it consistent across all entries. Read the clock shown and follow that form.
9,49
